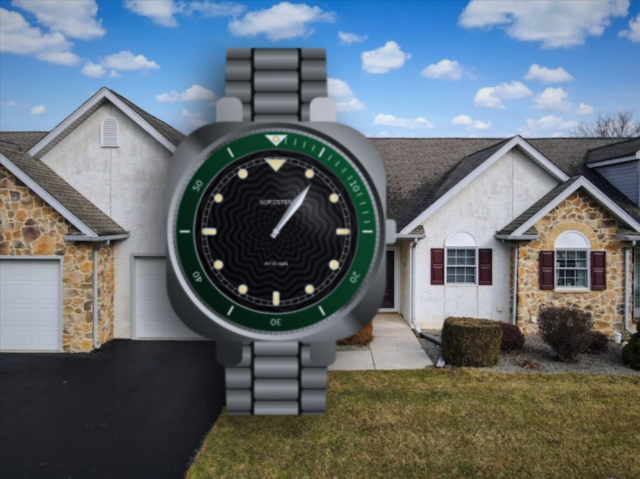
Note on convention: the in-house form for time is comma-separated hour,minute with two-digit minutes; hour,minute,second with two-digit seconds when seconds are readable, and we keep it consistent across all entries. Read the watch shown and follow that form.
1,06
